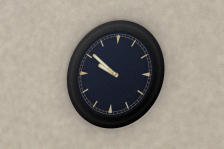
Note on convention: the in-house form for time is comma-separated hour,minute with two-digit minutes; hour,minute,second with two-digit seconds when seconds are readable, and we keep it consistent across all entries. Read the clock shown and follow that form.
9,51
